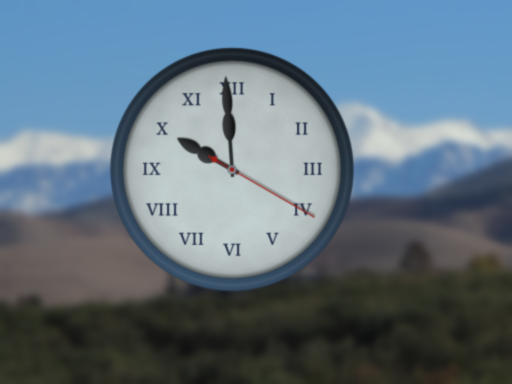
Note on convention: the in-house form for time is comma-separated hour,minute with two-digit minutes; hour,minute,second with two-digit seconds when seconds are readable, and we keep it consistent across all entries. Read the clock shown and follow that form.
9,59,20
